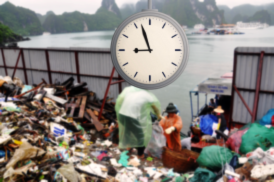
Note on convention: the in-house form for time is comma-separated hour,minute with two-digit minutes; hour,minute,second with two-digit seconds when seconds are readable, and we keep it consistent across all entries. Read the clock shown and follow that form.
8,57
